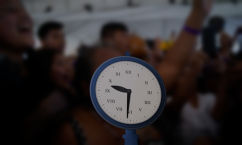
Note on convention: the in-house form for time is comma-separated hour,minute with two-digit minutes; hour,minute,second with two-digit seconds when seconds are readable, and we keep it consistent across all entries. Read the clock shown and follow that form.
9,31
